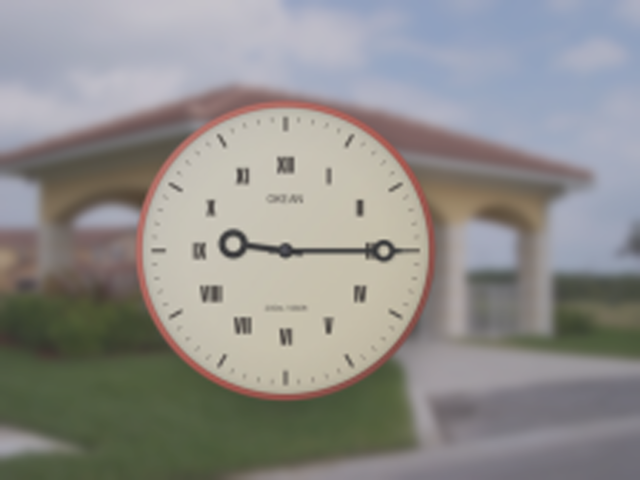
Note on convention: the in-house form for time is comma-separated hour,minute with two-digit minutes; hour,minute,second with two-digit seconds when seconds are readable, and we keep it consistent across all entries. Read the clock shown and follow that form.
9,15
